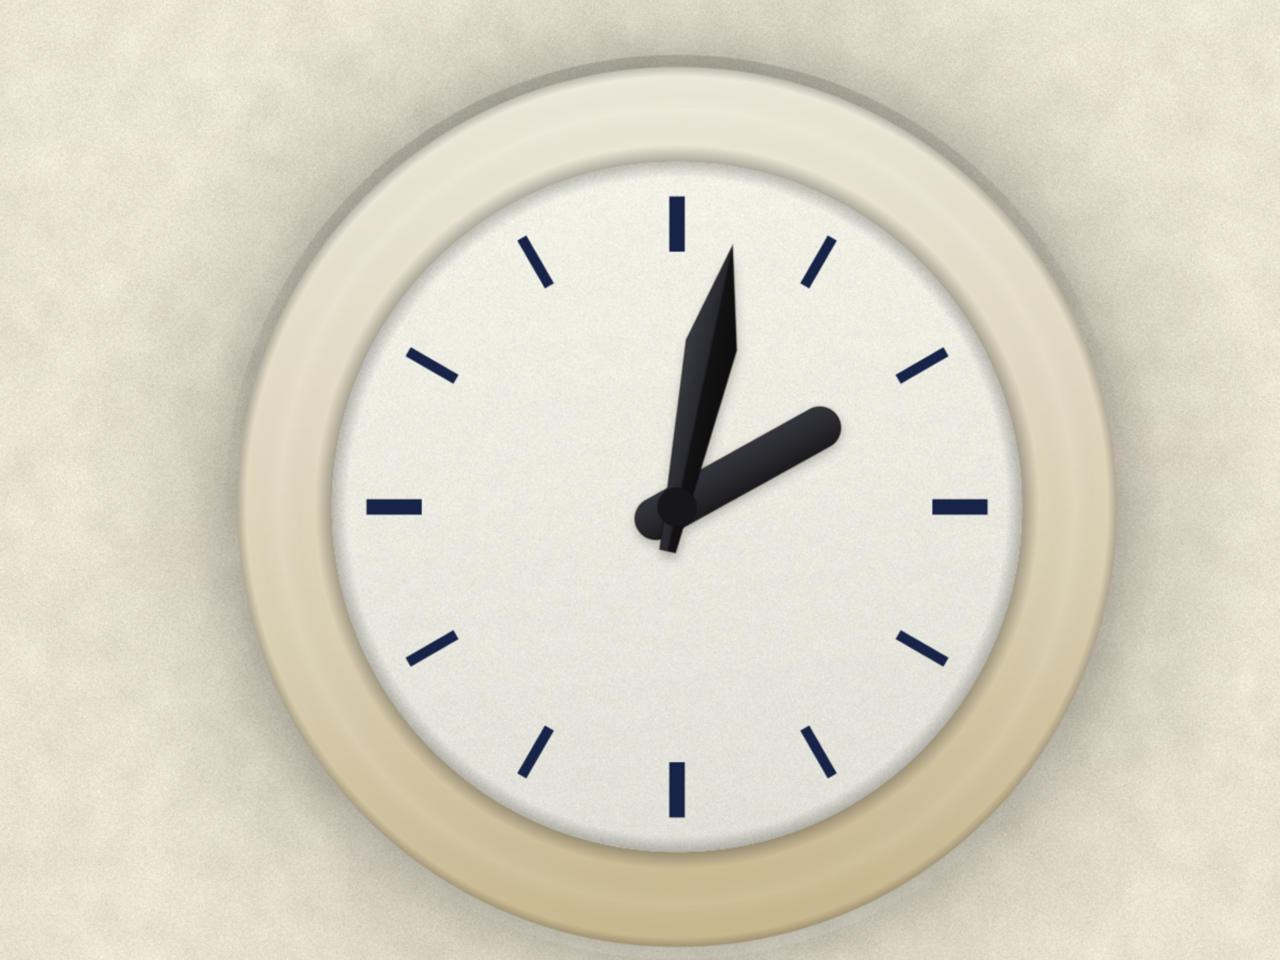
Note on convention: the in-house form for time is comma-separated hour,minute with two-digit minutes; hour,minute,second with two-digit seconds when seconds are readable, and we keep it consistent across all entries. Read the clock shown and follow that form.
2,02
